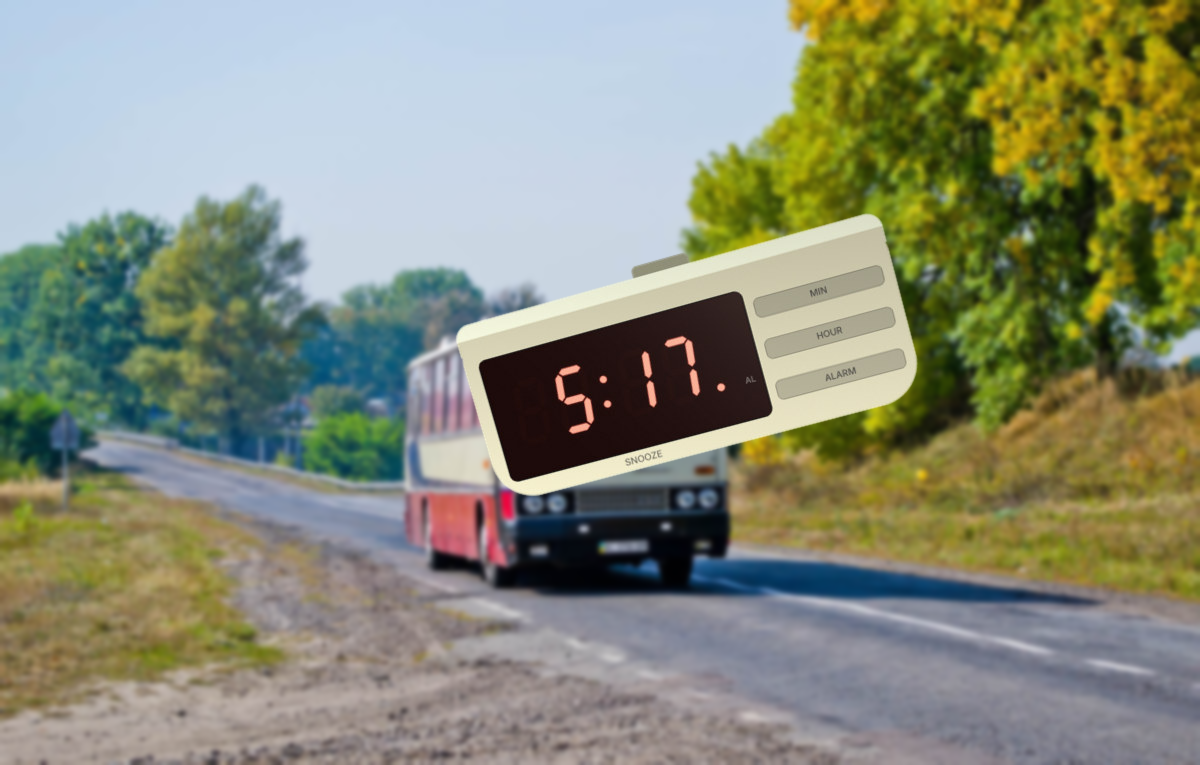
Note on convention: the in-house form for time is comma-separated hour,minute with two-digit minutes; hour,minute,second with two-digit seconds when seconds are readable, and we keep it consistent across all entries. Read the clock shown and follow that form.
5,17
